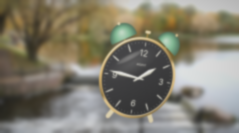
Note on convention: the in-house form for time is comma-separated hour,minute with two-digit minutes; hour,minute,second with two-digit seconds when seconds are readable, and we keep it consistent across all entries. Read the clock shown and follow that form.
1,46
